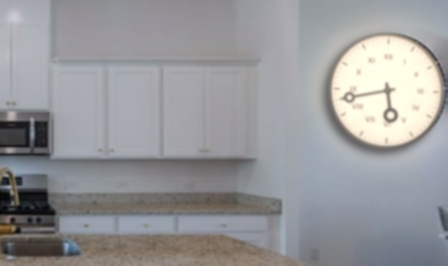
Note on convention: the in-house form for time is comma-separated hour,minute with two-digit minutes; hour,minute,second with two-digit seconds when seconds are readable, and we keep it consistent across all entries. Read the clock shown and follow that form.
5,43
